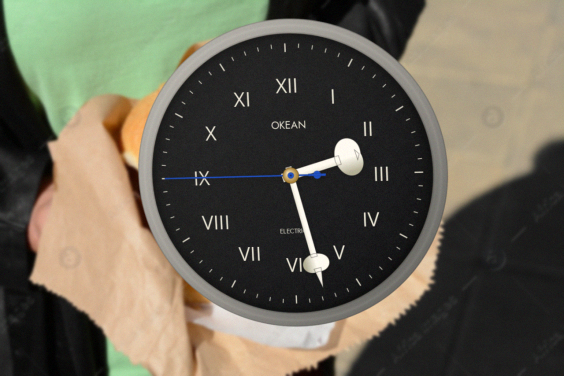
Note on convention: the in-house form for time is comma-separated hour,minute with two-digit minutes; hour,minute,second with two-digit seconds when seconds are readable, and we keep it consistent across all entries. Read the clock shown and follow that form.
2,27,45
